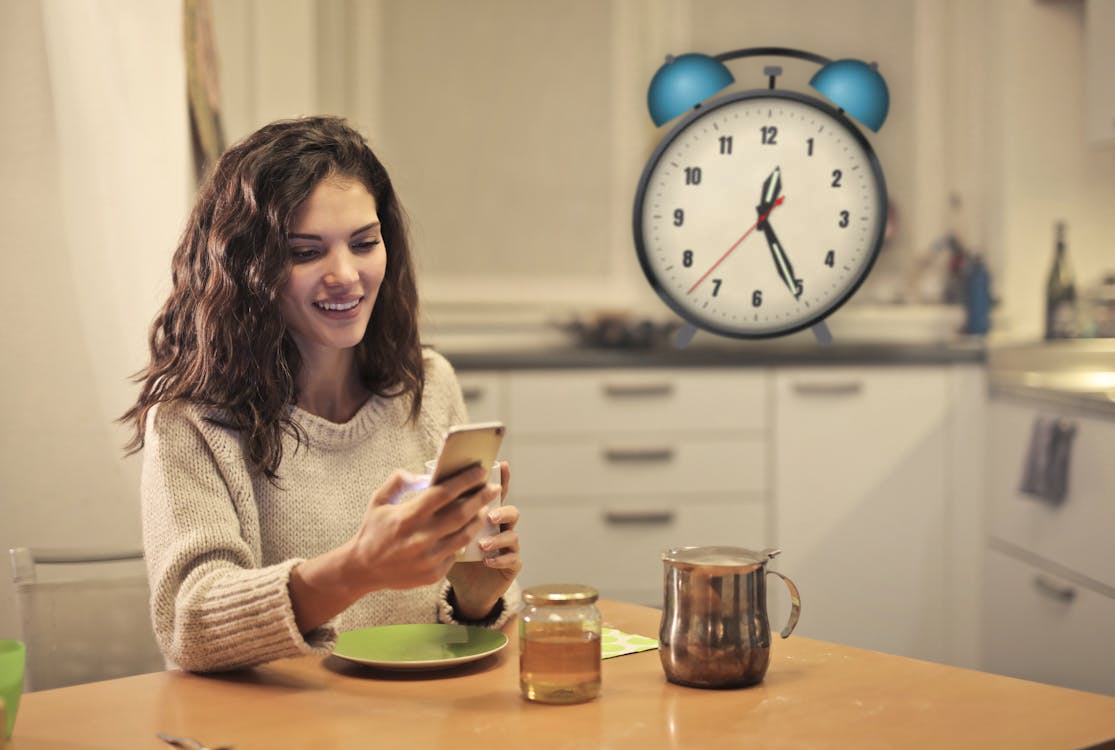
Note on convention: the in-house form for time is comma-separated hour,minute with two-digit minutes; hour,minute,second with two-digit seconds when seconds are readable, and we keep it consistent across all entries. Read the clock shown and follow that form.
12,25,37
